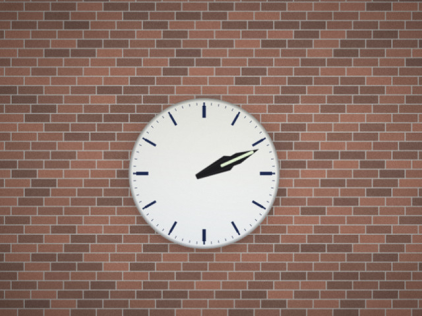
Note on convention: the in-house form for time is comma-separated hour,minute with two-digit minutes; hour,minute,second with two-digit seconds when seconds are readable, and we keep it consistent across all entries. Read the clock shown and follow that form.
2,11
